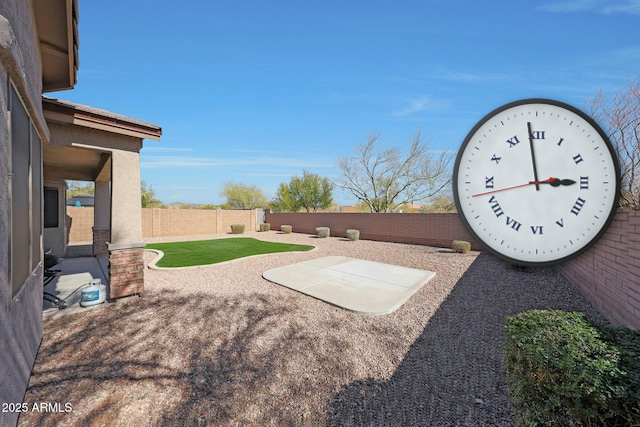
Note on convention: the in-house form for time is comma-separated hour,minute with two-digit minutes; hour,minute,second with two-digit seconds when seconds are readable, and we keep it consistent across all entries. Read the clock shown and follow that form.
2,58,43
